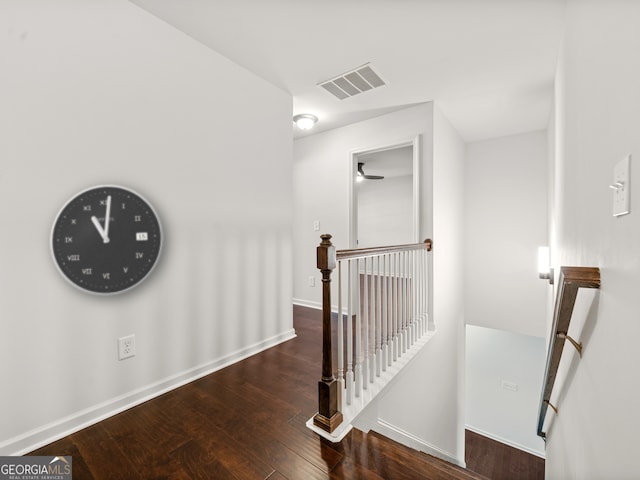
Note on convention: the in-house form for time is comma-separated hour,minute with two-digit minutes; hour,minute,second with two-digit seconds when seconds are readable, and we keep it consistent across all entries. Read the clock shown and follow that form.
11,01
